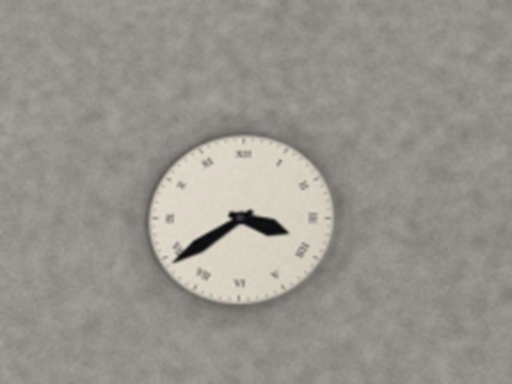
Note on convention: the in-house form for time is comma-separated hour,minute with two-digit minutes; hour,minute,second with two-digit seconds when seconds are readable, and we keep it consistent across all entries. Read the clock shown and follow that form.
3,39
